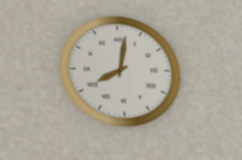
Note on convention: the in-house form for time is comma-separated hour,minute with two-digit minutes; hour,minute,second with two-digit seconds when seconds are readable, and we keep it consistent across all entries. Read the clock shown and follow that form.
8,02
